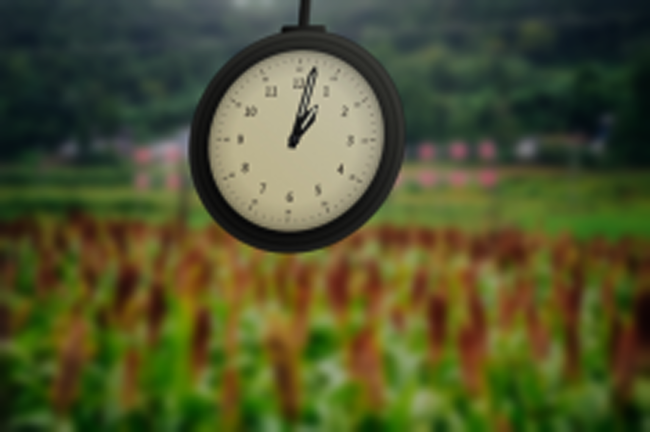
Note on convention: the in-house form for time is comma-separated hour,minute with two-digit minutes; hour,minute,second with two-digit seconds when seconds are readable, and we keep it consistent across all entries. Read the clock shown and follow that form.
1,02
